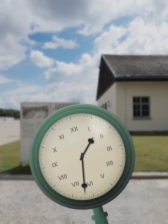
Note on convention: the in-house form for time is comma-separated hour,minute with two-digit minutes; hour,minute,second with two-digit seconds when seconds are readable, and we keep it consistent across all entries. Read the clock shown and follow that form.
1,32
